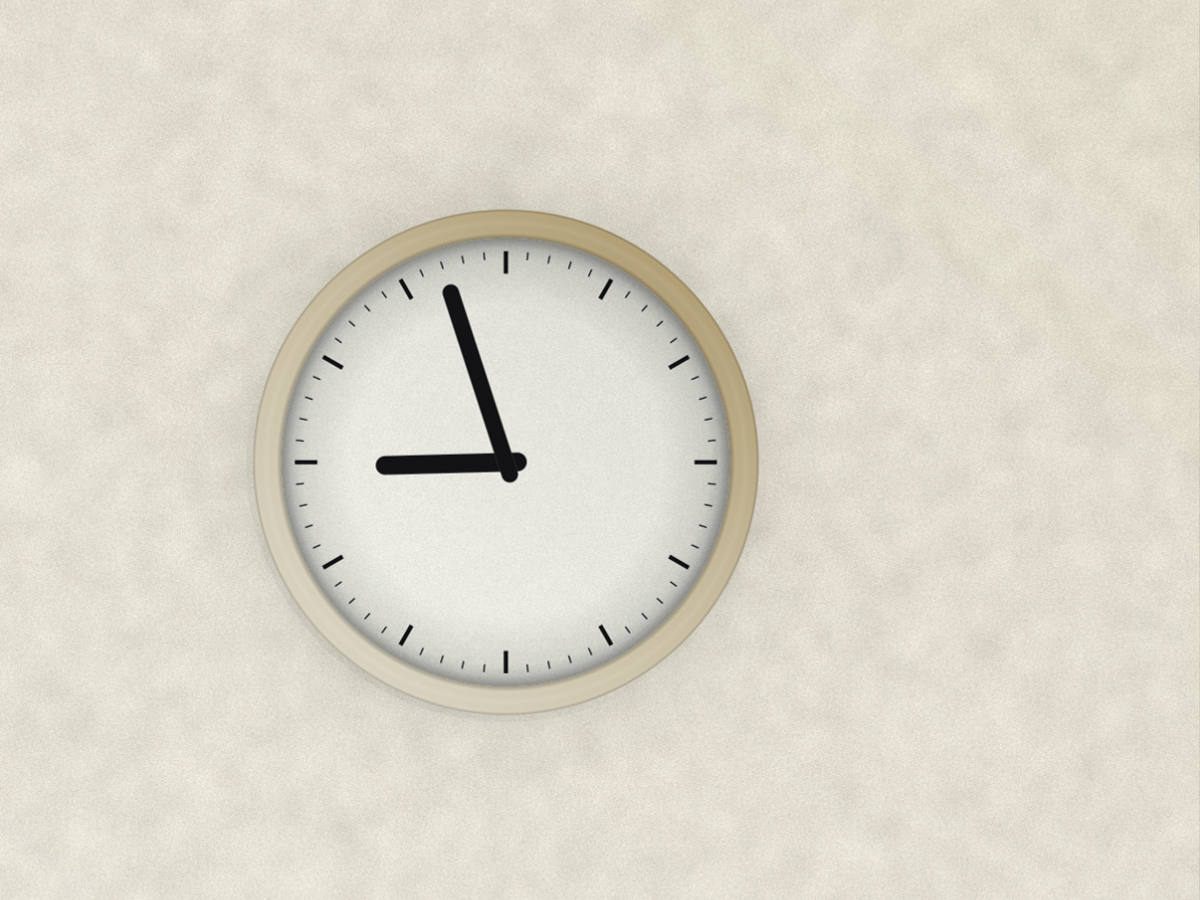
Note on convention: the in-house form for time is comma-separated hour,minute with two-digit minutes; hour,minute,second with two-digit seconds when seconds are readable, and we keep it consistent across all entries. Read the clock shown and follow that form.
8,57
